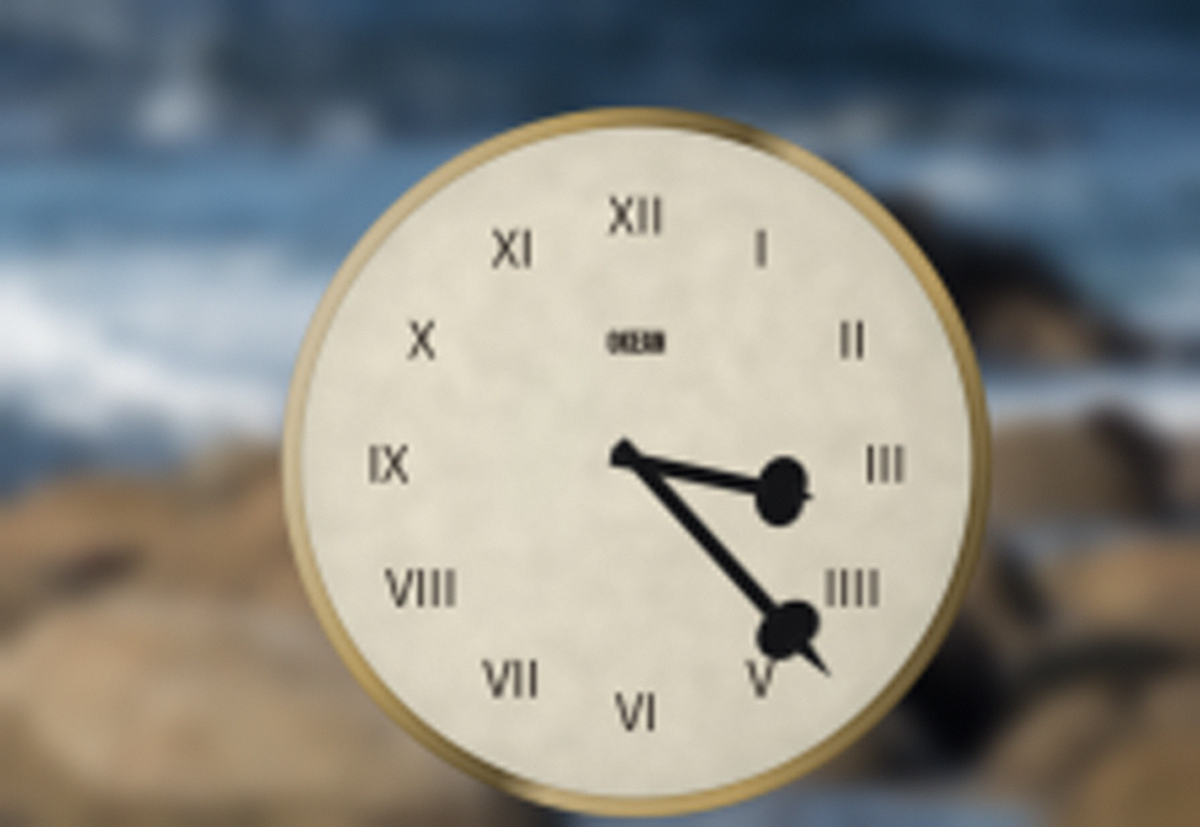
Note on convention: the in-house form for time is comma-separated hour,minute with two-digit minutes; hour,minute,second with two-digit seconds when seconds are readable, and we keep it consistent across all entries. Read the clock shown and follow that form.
3,23
